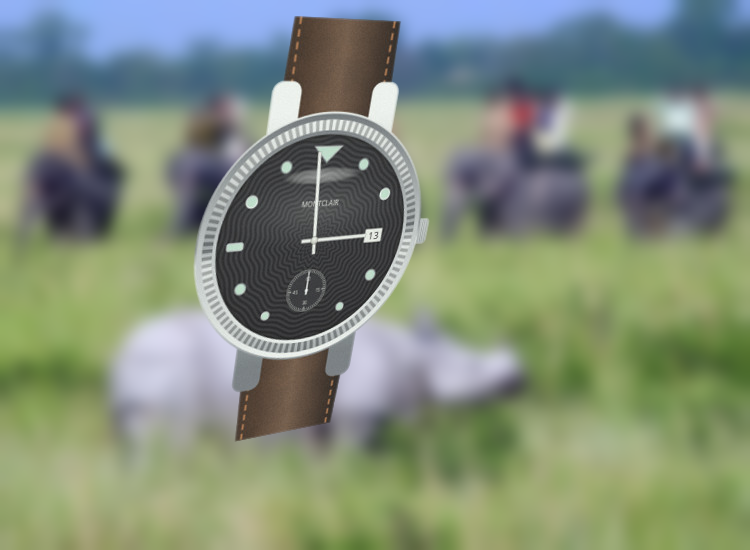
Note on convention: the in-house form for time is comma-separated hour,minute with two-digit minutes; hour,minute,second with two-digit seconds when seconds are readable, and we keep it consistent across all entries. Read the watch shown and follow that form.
2,59
